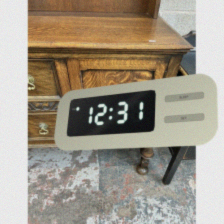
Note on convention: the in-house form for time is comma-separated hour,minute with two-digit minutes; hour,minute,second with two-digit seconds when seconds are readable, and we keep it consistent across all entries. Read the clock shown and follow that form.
12,31
